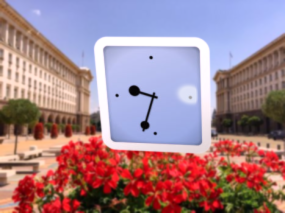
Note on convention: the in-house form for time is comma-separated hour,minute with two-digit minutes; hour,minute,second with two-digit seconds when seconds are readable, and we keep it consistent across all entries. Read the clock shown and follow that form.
9,33
